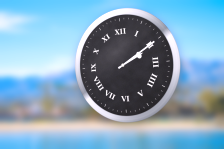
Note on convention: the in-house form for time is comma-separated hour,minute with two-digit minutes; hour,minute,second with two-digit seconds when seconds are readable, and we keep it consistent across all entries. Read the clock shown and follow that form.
2,10
